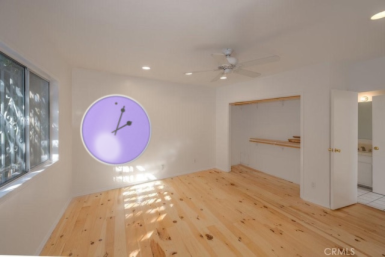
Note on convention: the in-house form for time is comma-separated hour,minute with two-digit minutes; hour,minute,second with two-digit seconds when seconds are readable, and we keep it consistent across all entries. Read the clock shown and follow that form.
2,03
